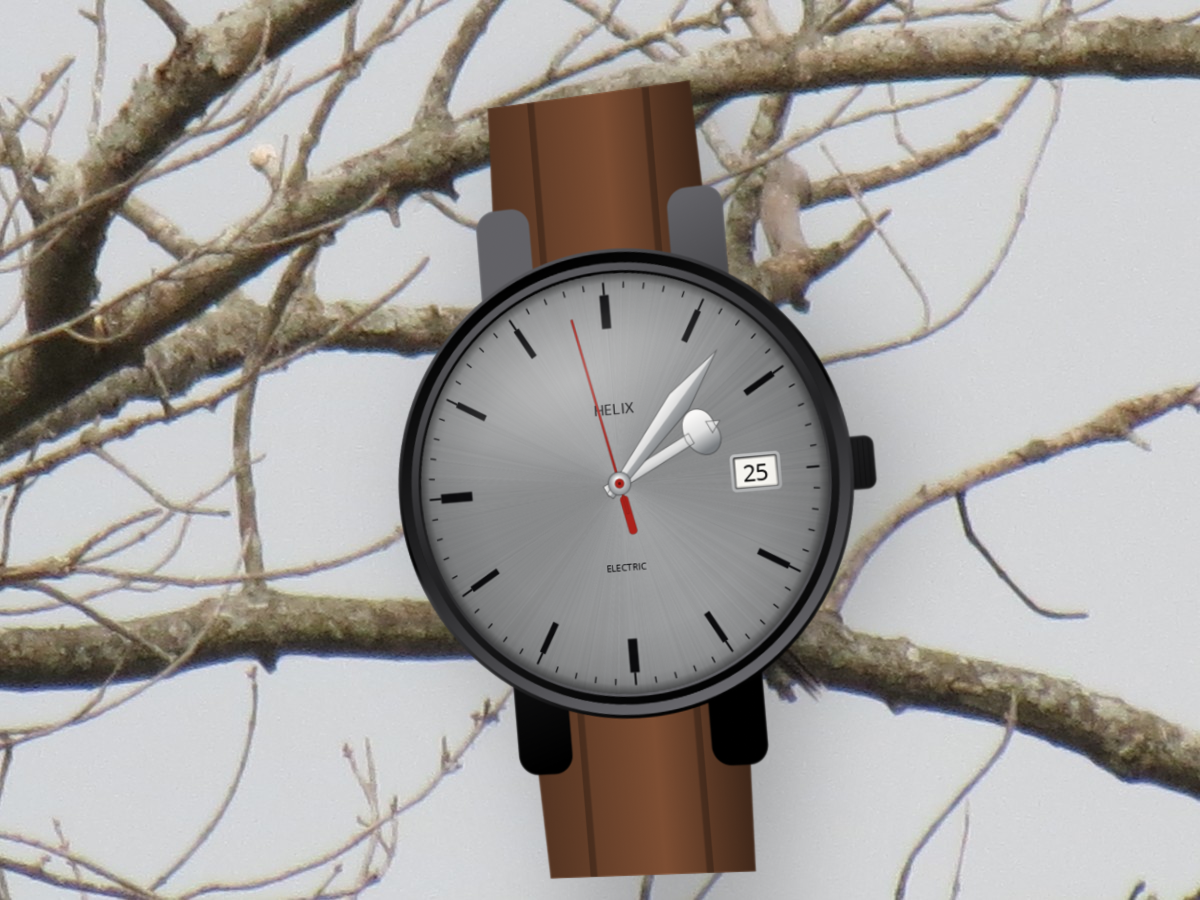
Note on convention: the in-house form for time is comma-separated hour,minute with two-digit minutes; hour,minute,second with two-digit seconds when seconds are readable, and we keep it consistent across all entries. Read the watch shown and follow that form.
2,06,58
